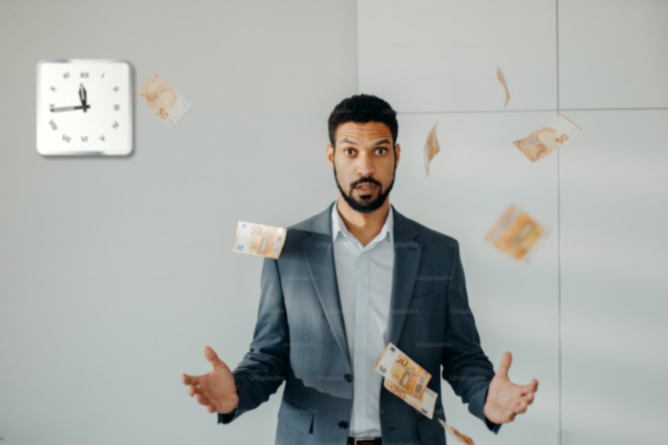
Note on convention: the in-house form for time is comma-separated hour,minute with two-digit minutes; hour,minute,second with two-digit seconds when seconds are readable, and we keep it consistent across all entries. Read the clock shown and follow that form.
11,44
